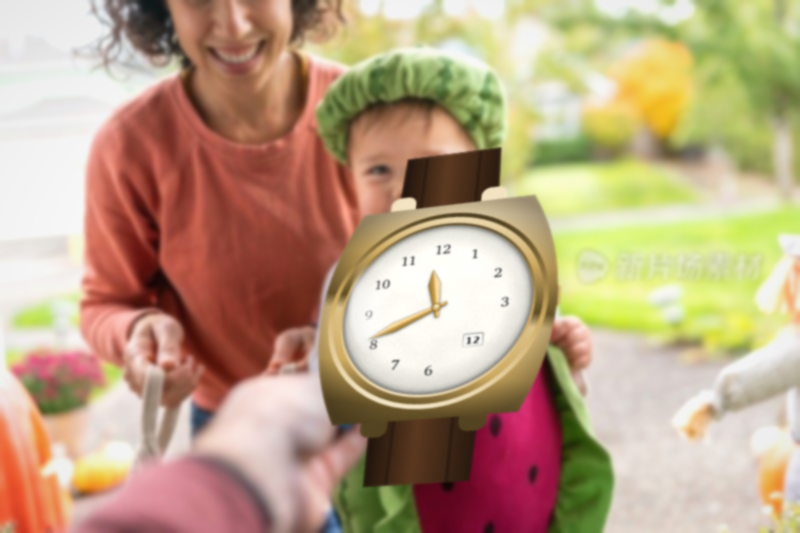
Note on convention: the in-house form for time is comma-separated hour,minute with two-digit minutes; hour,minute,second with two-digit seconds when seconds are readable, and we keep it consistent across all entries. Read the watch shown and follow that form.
11,41
